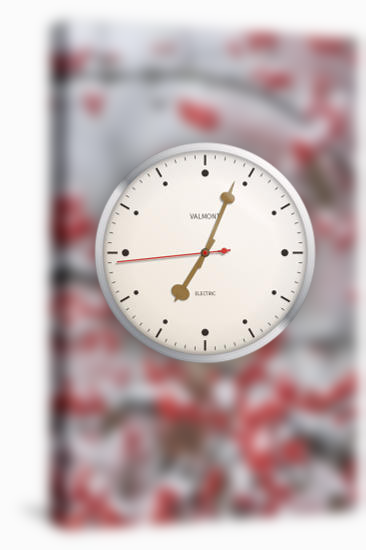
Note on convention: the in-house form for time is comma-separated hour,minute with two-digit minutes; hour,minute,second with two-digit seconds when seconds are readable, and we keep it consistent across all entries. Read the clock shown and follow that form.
7,03,44
